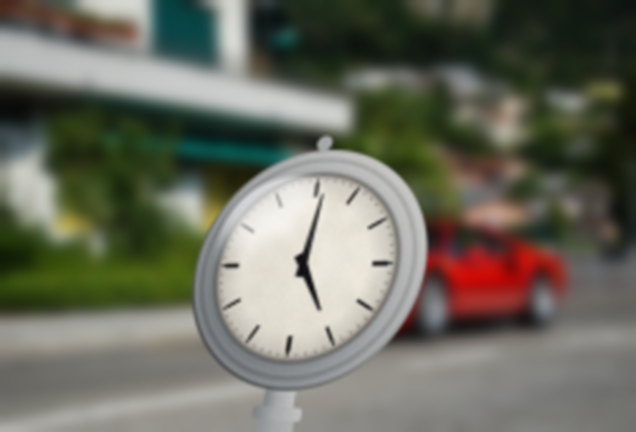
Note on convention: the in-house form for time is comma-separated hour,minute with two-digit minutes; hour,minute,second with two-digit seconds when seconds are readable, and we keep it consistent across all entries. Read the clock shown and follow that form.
5,01
